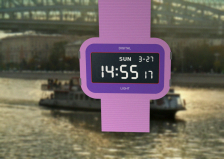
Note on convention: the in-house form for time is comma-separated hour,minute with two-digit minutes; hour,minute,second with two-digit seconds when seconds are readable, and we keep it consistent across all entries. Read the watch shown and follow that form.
14,55,17
